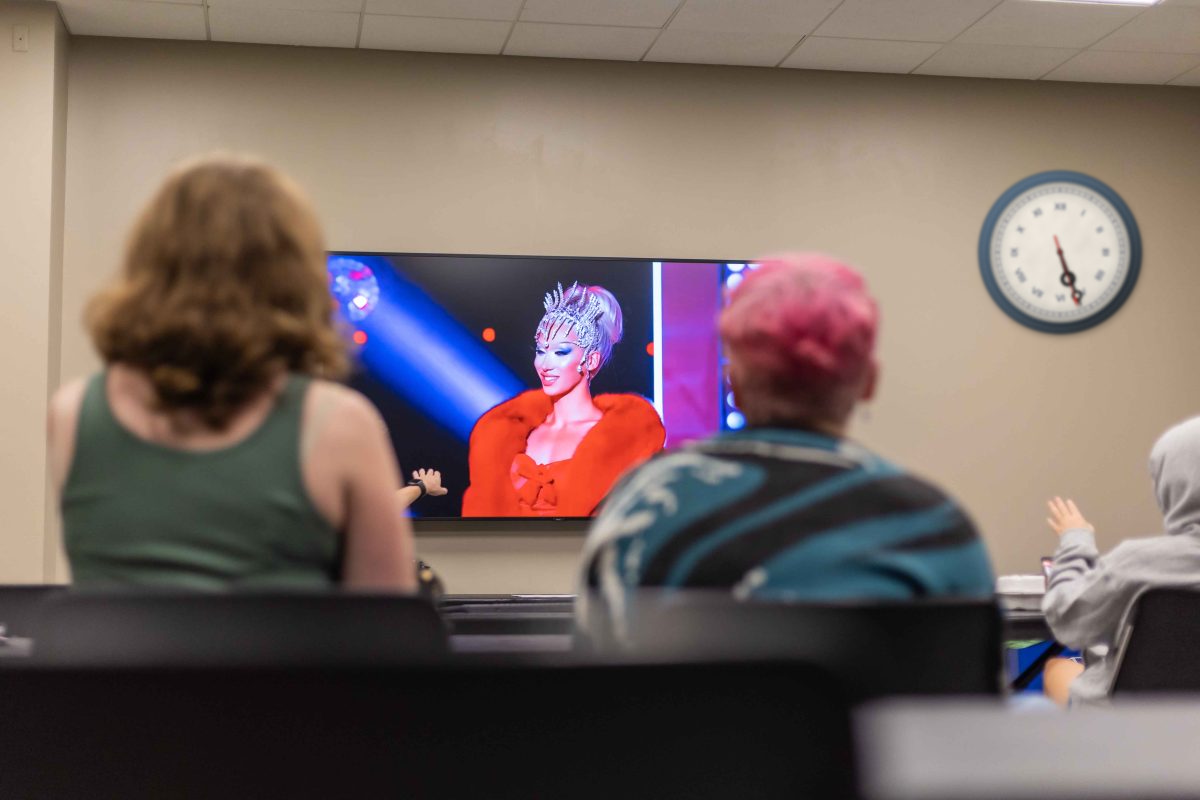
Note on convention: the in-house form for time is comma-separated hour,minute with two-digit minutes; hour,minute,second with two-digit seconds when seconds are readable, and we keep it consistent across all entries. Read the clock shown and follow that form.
5,26,27
